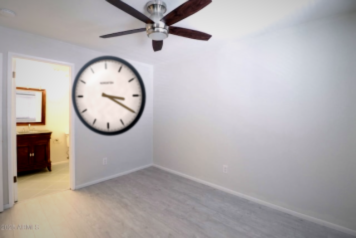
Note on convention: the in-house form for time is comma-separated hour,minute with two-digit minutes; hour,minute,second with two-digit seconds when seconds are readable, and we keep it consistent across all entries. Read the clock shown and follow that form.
3,20
